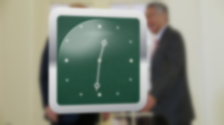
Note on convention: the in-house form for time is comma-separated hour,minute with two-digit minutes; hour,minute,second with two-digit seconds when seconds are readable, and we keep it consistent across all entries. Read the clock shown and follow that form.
12,31
